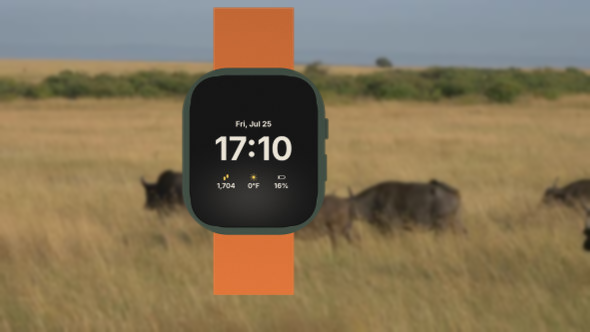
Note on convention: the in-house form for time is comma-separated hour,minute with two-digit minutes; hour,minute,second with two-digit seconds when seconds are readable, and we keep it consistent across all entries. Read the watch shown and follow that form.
17,10
